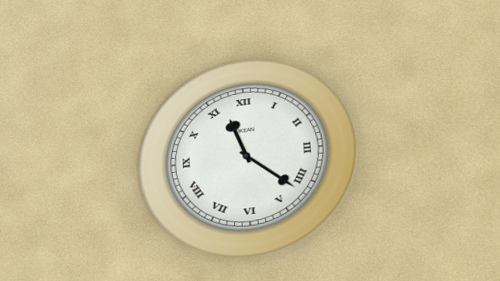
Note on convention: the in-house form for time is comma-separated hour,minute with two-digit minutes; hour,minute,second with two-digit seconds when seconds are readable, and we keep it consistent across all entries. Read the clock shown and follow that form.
11,22
